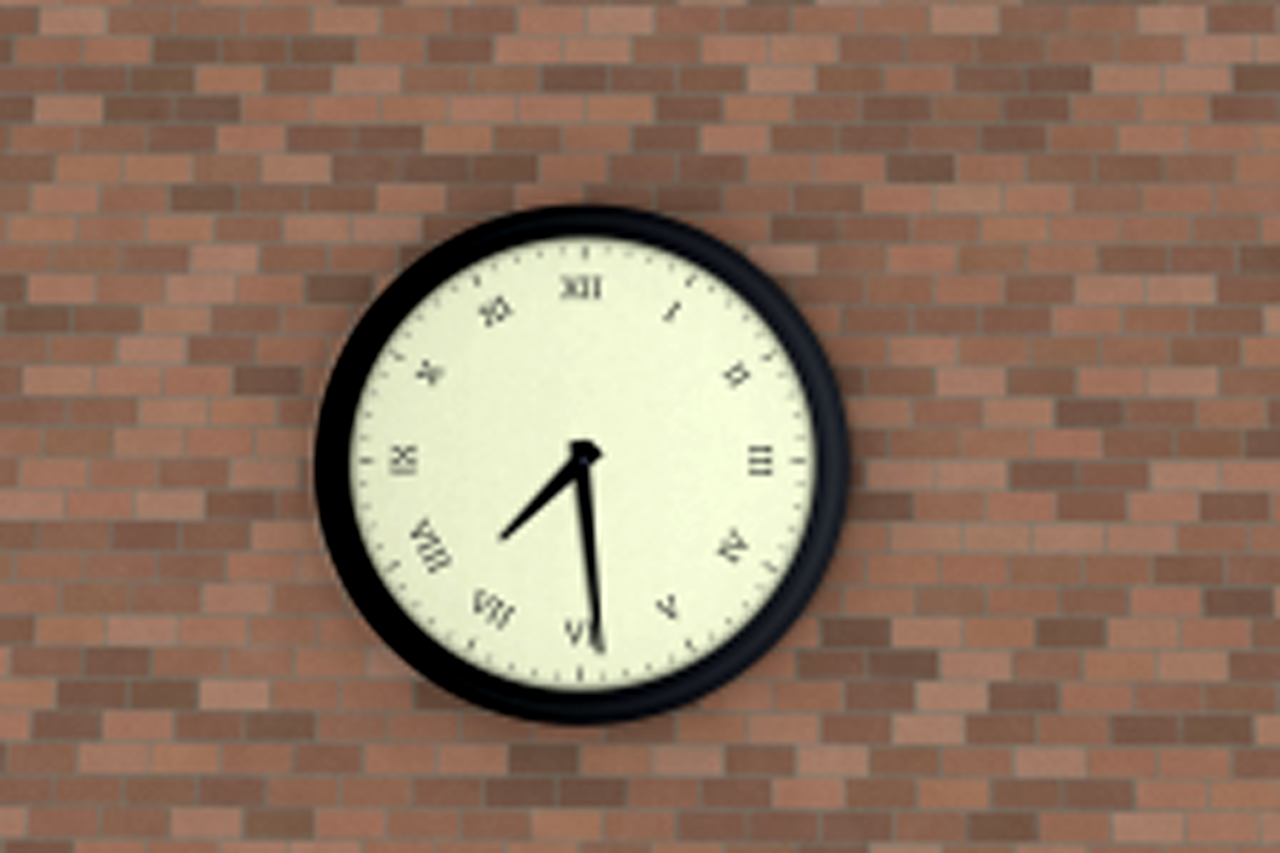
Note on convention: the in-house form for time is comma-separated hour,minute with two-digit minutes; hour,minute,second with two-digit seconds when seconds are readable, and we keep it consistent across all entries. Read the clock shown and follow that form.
7,29
